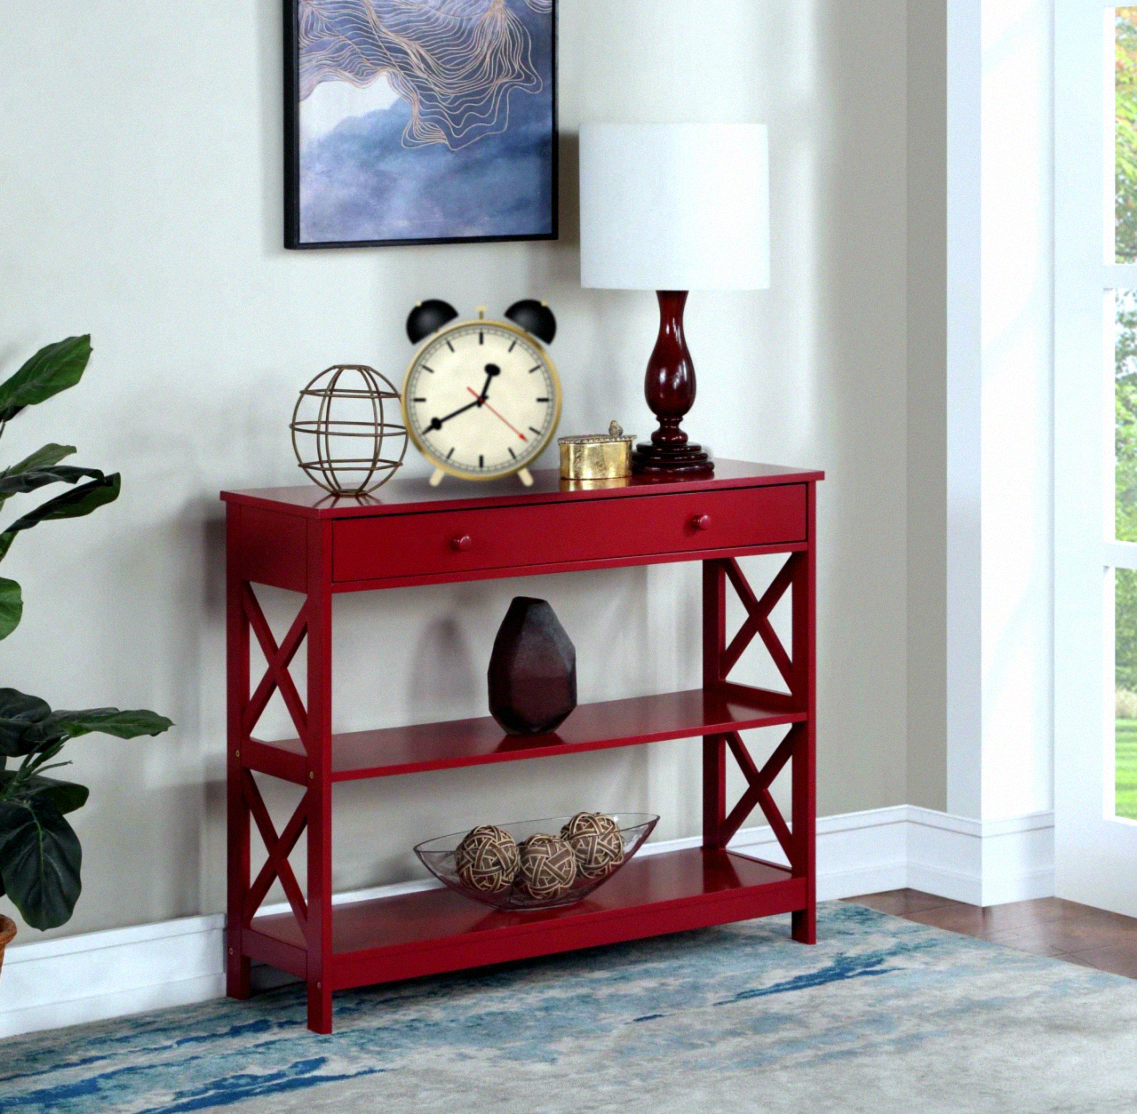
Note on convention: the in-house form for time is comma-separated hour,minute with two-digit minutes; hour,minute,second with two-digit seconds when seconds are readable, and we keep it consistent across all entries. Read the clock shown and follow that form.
12,40,22
